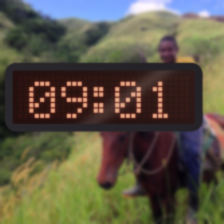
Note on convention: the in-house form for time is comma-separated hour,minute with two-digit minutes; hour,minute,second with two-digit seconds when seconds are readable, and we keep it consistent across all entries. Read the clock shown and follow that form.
9,01
